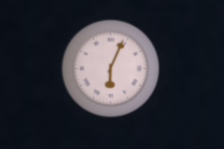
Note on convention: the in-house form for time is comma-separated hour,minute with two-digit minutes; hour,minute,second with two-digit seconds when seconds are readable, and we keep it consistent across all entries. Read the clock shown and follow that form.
6,04
